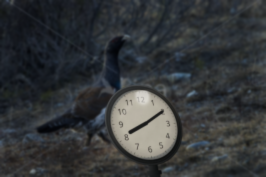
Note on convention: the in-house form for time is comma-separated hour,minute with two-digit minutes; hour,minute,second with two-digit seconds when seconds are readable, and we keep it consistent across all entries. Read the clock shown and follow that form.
8,10
